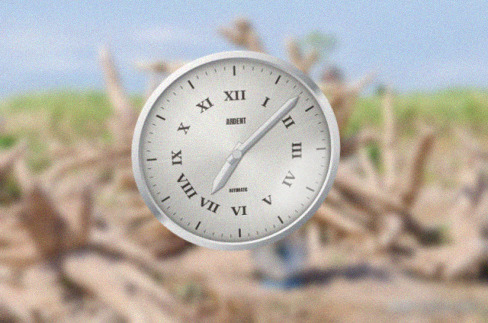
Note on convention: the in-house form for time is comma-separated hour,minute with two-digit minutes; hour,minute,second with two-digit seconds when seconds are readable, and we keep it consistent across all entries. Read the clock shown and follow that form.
7,08
